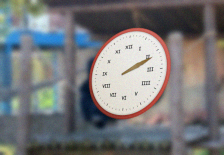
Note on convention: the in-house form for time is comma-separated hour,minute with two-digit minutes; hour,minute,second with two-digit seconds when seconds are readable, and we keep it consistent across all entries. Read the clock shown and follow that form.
2,11
